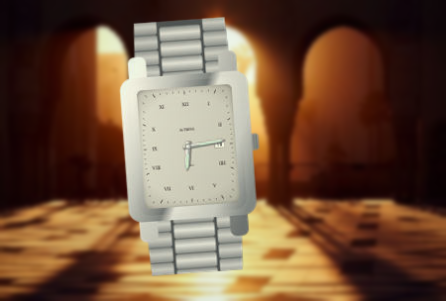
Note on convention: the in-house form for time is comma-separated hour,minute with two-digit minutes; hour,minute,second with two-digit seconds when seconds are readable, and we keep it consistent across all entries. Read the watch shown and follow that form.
6,14
